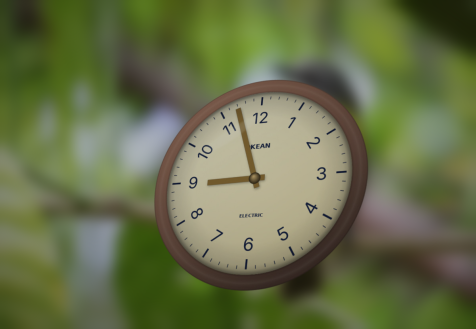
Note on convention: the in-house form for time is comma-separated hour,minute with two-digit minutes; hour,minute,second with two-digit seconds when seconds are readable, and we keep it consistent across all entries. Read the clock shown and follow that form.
8,57
